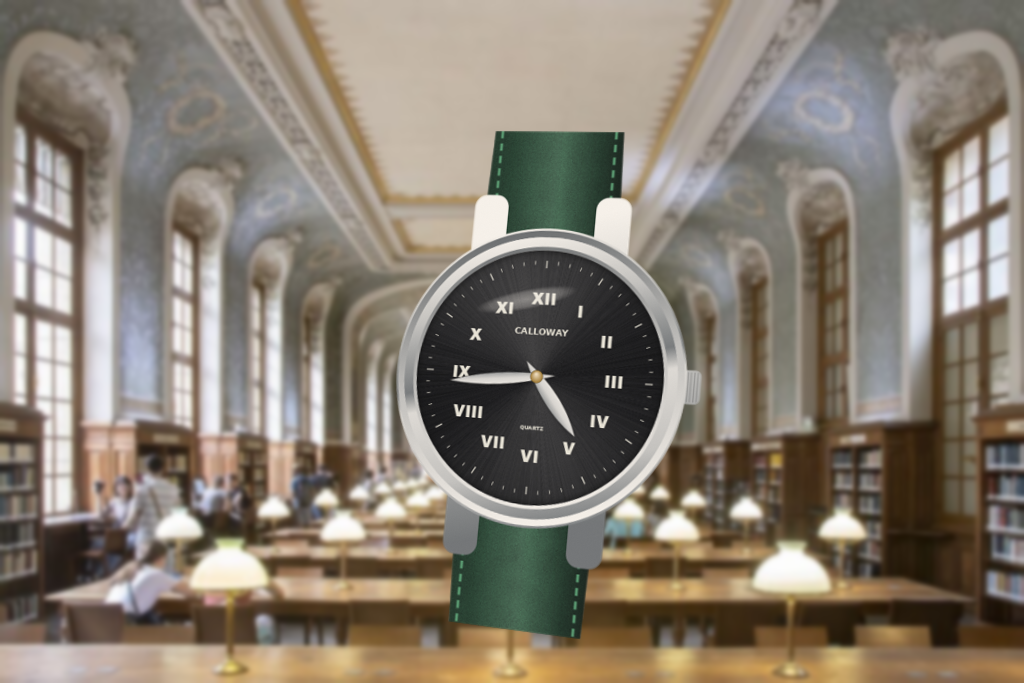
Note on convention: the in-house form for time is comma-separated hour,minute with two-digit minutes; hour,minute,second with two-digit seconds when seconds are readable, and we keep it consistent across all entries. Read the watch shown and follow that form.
4,44
